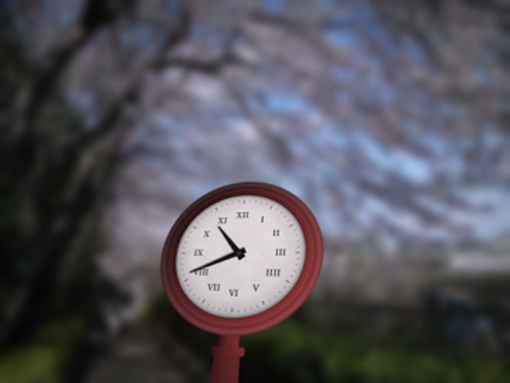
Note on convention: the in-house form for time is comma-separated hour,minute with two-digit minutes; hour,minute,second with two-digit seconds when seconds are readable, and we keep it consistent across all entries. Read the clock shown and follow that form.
10,41
